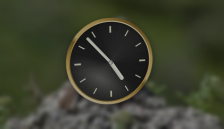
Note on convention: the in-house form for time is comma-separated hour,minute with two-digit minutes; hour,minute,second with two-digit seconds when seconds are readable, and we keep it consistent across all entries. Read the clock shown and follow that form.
4,53
